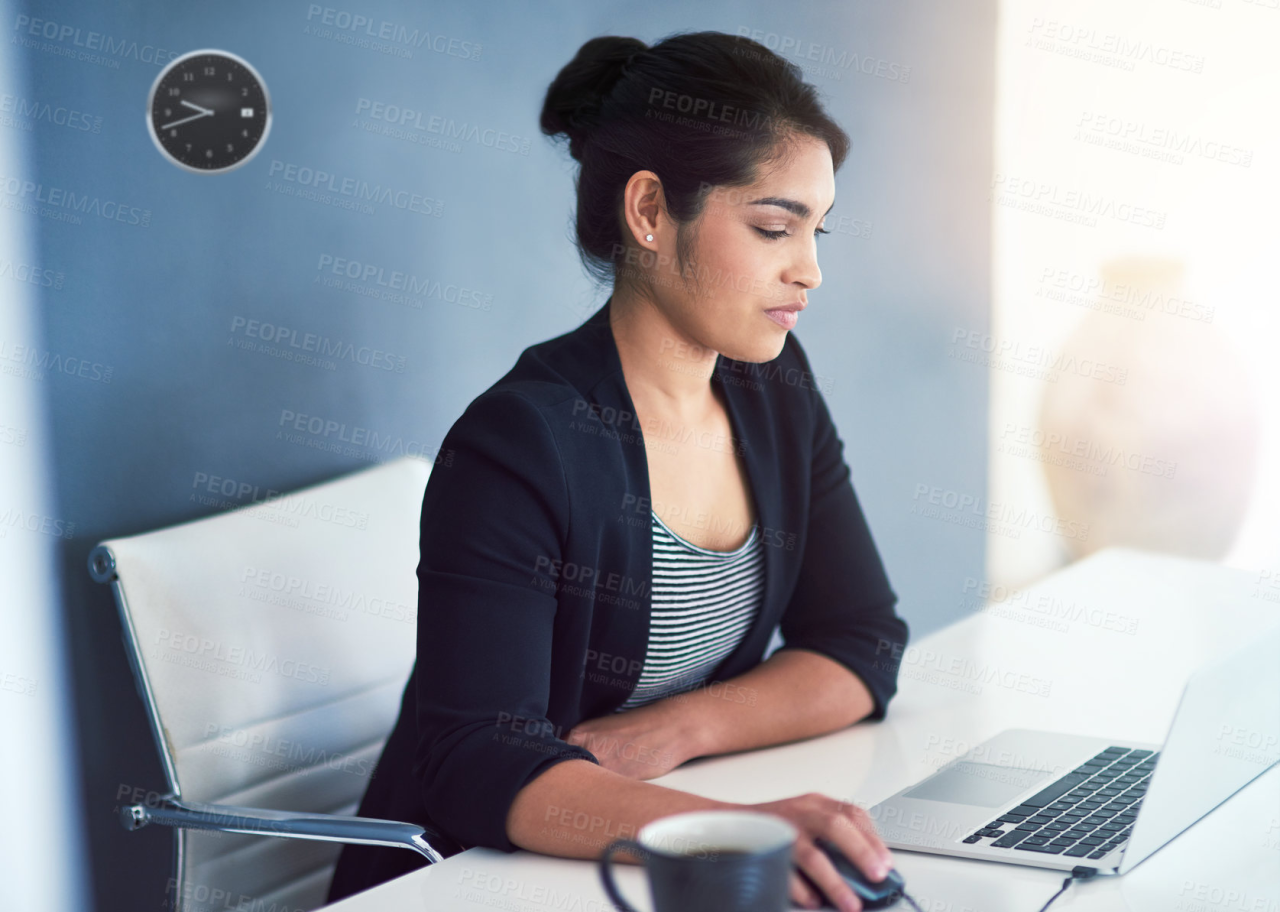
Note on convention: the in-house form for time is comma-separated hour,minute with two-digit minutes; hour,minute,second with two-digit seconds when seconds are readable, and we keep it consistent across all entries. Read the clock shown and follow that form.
9,42
